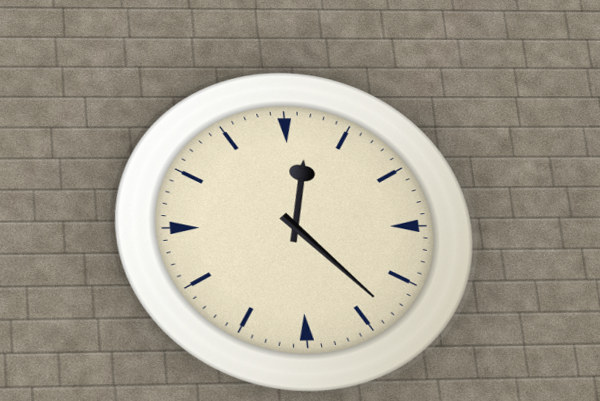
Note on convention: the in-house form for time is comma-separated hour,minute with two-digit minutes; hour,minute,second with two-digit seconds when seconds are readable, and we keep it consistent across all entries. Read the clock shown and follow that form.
12,23
